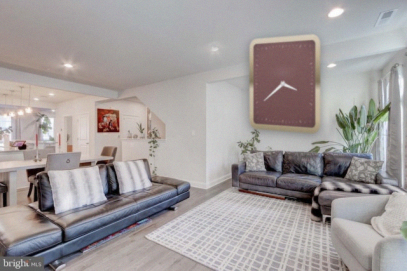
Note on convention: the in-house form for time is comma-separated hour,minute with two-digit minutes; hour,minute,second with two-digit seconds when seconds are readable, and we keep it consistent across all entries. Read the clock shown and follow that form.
3,39
